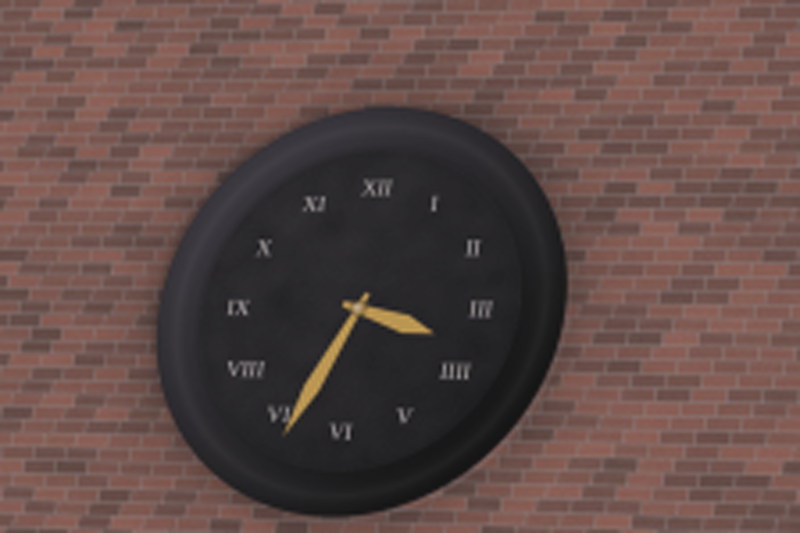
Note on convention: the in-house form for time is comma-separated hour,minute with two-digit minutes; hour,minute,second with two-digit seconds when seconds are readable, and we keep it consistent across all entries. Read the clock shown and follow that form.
3,34
